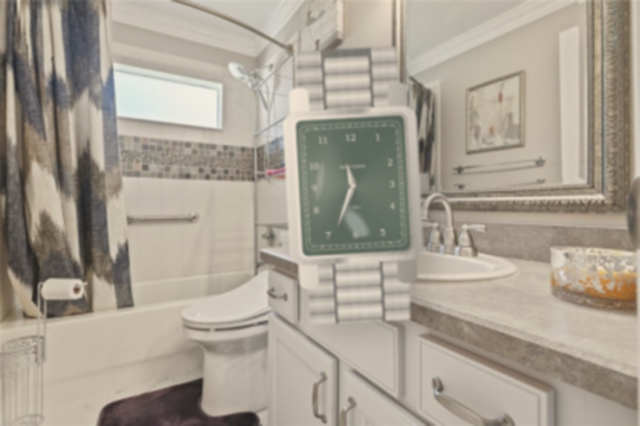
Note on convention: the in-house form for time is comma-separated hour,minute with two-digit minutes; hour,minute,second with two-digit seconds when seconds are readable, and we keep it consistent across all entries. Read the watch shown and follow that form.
11,34
